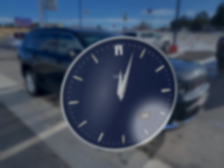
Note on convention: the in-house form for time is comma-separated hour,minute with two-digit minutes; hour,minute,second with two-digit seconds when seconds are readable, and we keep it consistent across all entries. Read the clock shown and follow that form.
12,03
